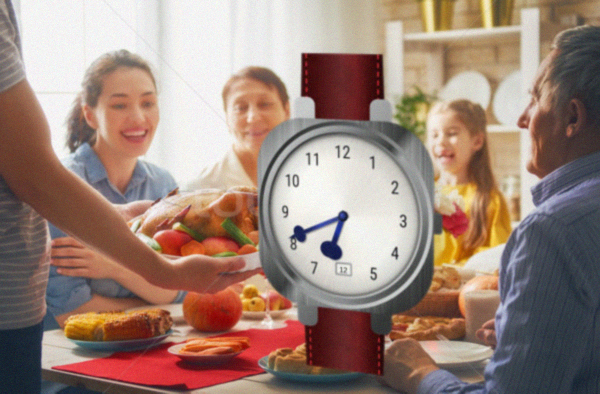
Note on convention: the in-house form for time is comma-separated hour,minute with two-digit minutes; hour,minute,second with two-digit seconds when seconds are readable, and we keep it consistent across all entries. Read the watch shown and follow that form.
6,41
